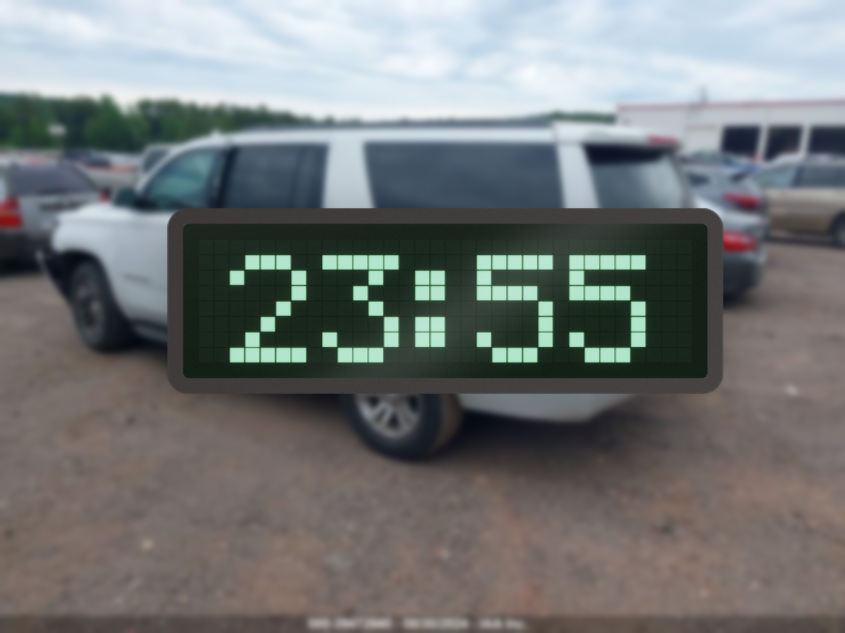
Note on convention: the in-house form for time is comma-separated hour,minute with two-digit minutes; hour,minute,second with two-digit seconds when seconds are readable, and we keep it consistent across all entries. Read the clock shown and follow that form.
23,55
